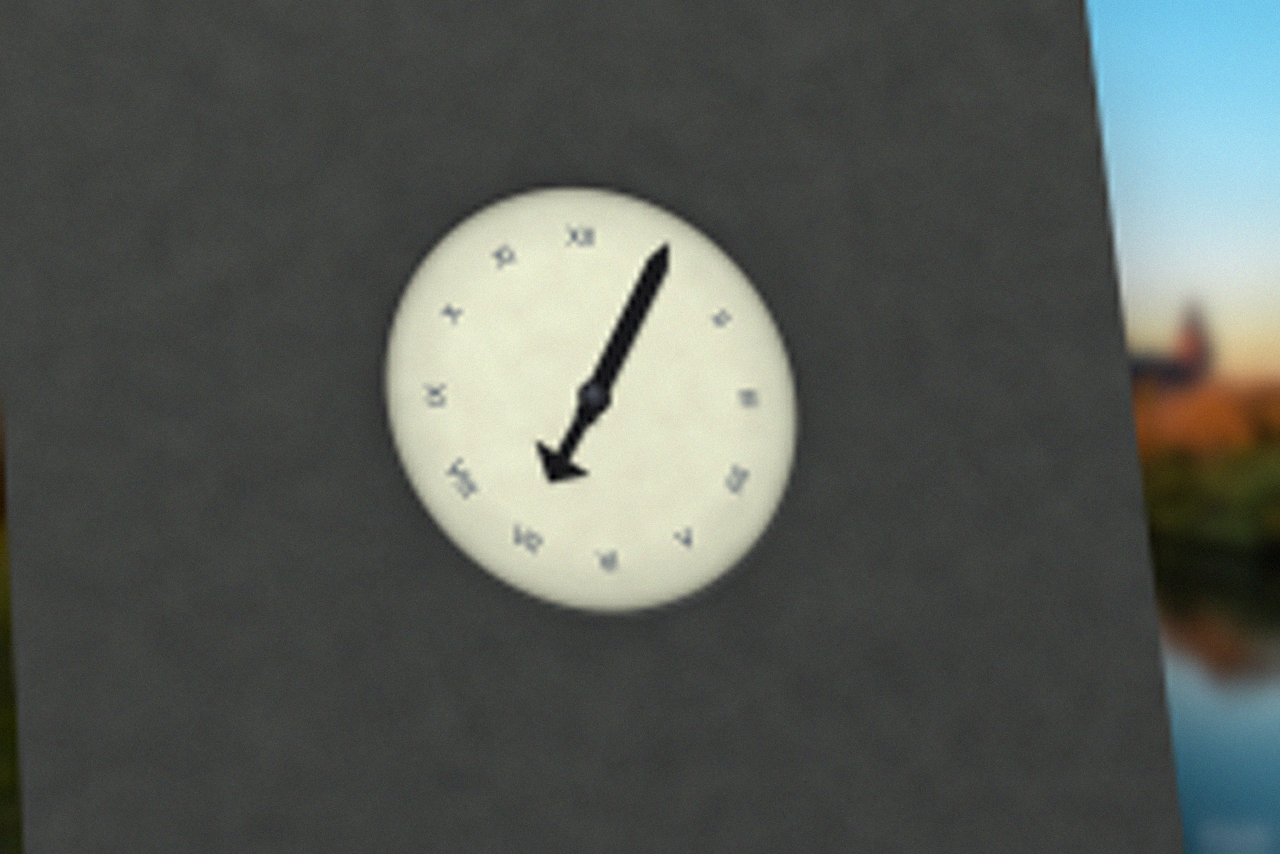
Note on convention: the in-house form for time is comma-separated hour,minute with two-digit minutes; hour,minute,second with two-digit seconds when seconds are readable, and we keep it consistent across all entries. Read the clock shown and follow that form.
7,05
